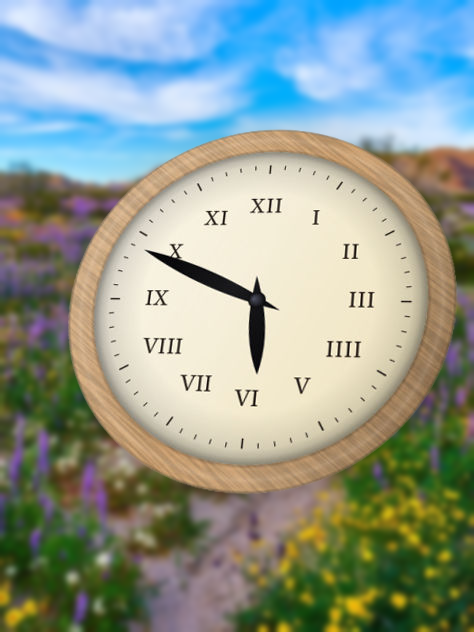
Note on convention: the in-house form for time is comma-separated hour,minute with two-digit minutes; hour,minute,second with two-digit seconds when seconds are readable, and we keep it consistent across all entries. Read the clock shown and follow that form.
5,49
